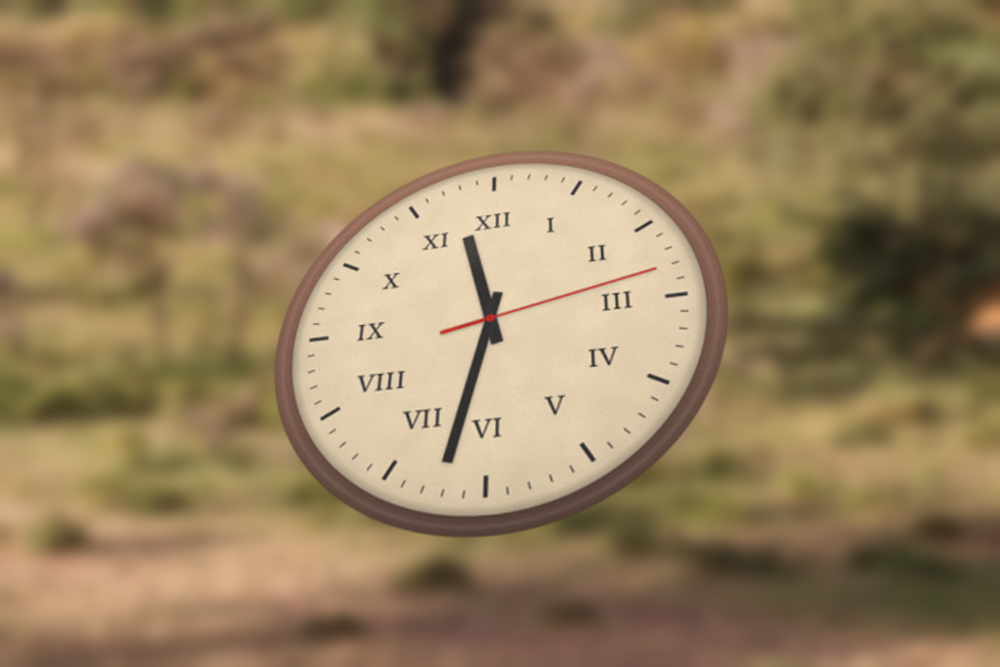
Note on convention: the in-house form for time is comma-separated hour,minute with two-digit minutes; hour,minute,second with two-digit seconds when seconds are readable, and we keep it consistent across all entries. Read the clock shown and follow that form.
11,32,13
